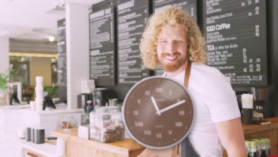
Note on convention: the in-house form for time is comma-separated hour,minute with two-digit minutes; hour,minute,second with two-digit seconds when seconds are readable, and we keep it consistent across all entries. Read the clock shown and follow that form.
11,11
